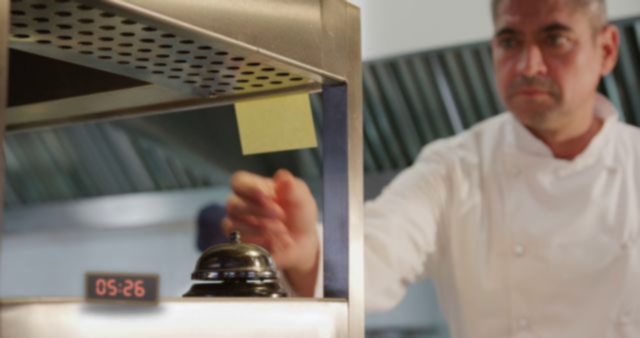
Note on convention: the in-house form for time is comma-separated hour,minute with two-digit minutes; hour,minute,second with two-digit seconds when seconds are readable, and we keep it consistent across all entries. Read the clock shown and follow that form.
5,26
